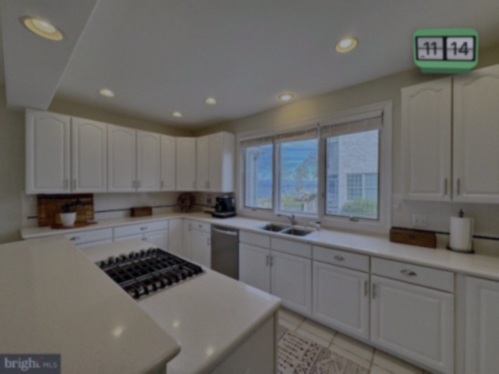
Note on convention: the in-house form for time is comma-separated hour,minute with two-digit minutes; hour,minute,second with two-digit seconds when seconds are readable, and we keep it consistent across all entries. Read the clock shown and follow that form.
11,14
